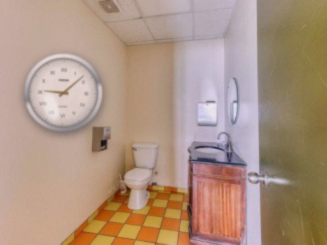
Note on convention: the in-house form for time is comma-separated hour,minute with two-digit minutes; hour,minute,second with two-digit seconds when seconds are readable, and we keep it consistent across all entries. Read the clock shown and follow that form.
9,08
